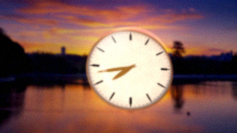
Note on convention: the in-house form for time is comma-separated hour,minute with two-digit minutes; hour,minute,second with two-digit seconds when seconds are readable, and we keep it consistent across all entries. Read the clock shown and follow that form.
7,43
